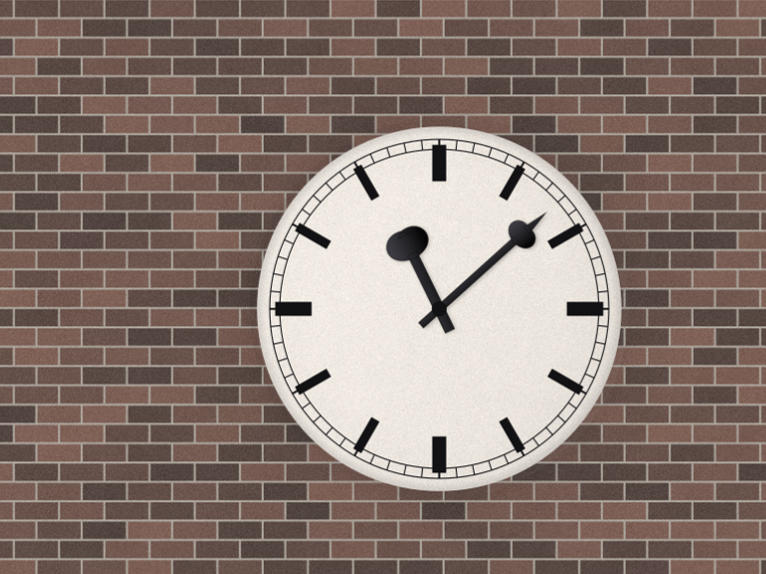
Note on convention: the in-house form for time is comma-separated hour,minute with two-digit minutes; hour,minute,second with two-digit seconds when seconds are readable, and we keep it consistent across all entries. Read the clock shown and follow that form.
11,08
